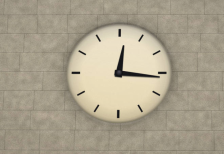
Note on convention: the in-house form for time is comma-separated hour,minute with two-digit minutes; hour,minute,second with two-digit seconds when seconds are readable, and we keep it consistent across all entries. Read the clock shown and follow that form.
12,16
